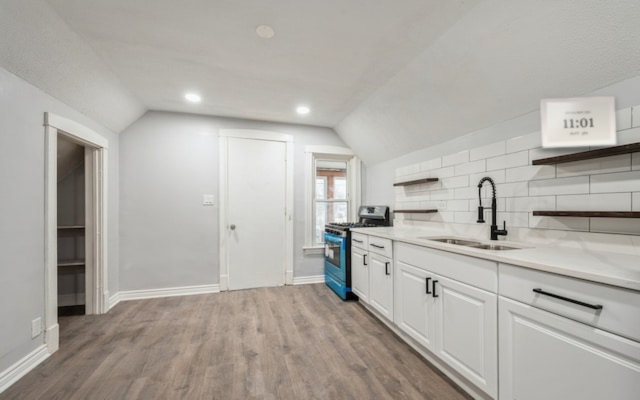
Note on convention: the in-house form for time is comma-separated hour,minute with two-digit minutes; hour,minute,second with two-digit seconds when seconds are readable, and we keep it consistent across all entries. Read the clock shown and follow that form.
11,01
